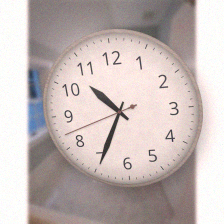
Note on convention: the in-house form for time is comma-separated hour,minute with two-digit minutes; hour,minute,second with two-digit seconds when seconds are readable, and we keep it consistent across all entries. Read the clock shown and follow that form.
10,34,42
